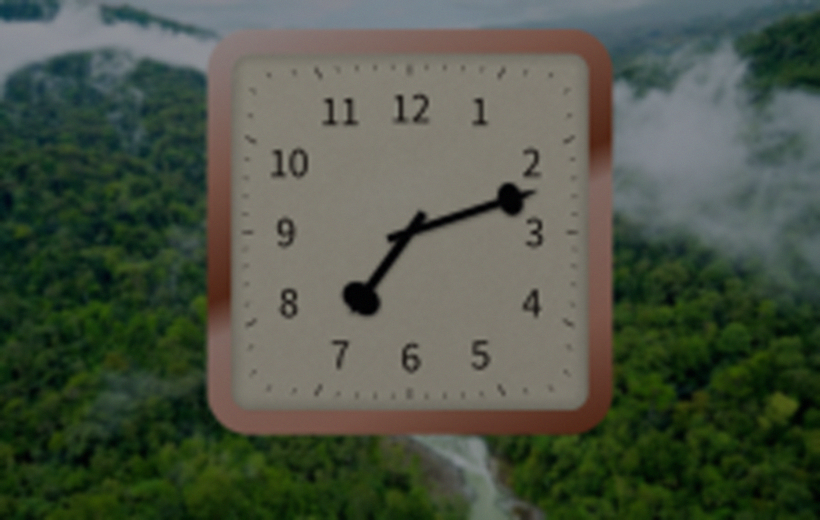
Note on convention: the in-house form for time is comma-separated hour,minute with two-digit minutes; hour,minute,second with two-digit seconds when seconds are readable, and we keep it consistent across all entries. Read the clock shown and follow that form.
7,12
